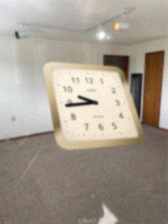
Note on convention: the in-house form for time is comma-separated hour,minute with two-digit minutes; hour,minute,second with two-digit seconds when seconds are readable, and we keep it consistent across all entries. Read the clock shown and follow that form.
9,44
